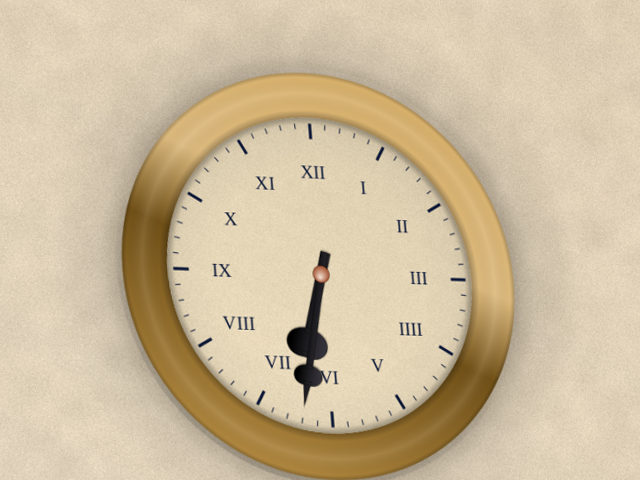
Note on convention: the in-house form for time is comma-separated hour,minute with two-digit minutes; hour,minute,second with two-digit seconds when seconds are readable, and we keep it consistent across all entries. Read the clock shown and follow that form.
6,32
